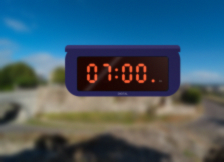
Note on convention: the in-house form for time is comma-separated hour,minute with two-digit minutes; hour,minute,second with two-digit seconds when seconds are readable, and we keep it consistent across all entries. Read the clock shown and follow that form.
7,00
